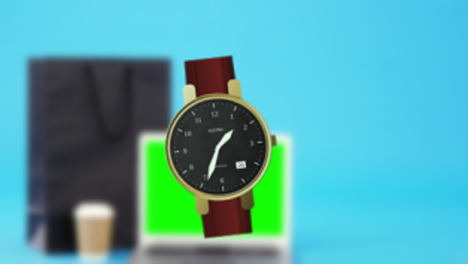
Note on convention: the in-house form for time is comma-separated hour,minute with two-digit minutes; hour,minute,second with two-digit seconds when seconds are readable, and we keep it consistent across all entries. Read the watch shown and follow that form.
1,34
